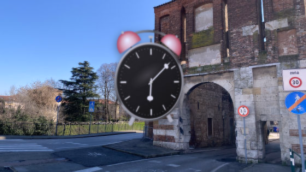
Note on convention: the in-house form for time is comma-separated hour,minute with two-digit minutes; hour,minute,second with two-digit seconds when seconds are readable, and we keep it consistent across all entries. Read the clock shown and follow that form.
6,08
